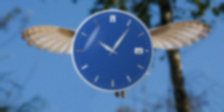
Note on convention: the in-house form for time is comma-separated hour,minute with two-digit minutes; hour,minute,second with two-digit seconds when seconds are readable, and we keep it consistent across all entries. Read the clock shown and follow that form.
10,06
